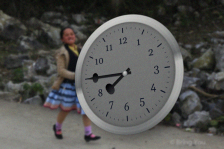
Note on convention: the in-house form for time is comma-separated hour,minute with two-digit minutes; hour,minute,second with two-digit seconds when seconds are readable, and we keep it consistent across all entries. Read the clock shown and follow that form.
7,45
